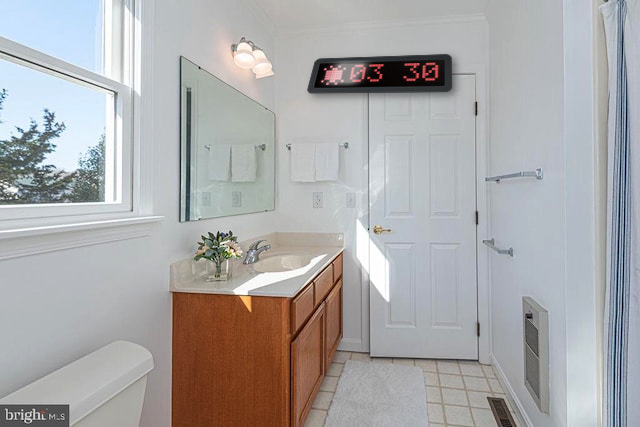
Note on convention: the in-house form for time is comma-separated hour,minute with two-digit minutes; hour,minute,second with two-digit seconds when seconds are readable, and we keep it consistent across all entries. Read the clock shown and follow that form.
3,30
